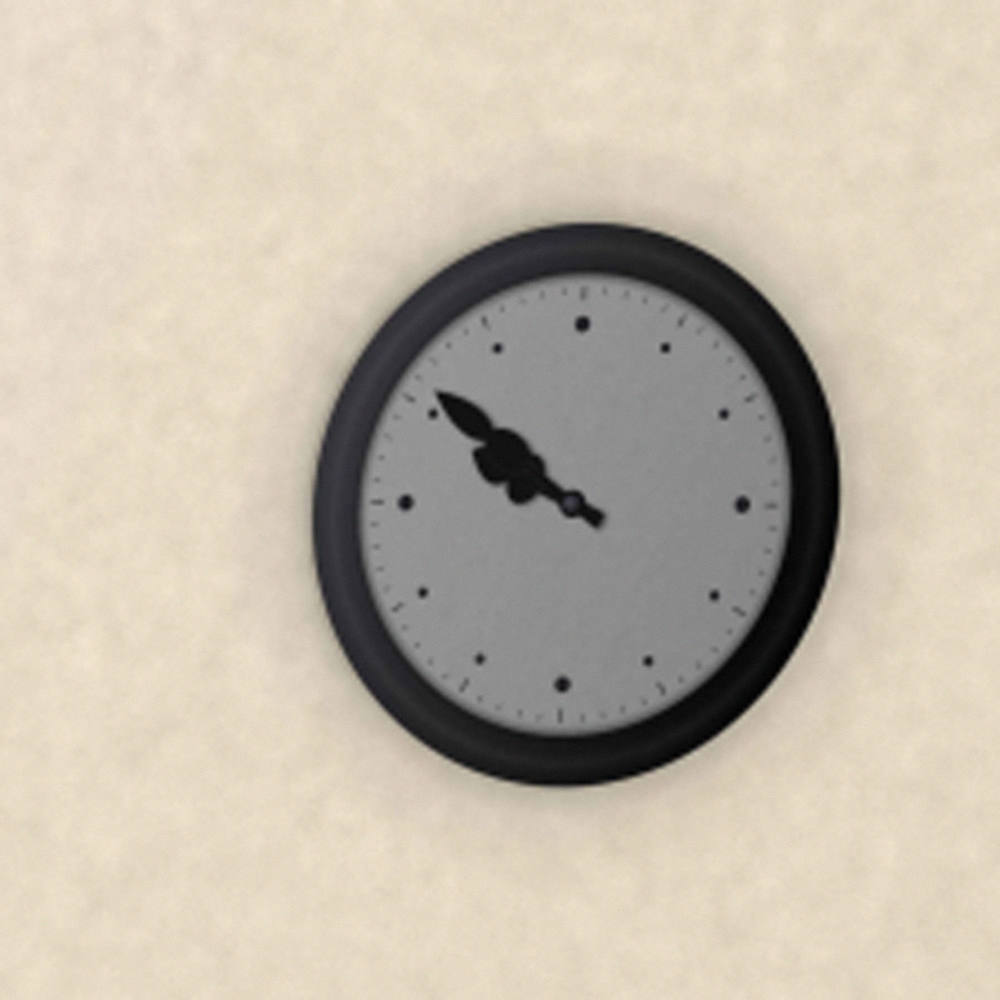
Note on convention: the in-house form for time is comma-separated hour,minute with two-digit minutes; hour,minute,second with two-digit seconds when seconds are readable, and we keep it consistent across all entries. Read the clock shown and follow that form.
9,51
